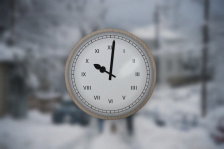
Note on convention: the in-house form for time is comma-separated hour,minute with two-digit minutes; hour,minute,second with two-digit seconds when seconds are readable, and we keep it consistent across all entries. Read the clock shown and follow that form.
10,01
